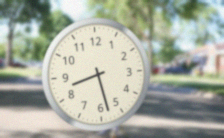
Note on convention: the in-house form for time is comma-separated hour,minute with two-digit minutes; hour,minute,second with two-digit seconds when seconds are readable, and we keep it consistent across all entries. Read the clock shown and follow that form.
8,28
